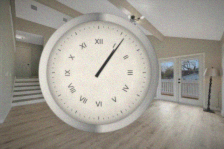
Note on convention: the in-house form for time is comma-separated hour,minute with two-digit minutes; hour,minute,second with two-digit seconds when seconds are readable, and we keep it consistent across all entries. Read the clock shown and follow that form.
1,06
